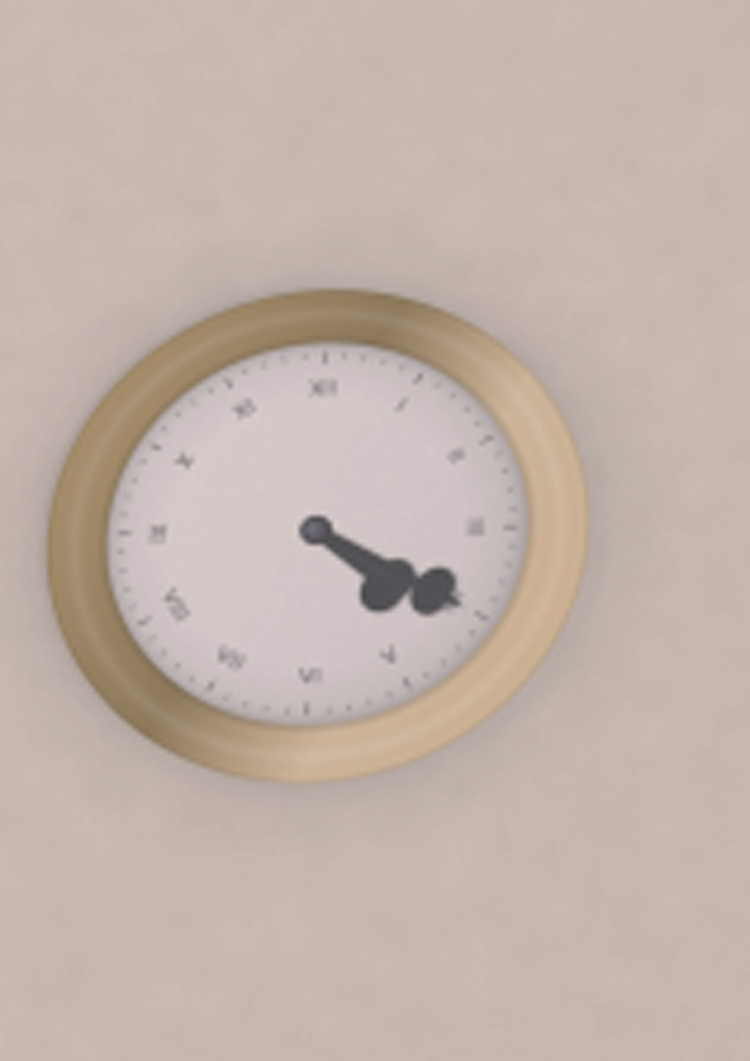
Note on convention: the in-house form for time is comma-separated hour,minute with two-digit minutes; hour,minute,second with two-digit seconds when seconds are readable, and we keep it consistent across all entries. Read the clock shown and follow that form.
4,20
